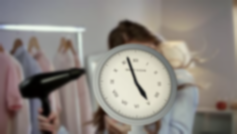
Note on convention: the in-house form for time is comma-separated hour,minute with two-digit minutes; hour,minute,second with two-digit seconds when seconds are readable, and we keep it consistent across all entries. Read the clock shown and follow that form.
4,57
